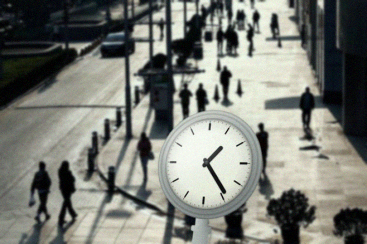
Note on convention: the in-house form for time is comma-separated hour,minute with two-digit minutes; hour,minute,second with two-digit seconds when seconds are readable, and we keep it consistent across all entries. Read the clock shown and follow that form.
1,24
